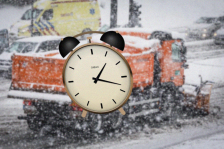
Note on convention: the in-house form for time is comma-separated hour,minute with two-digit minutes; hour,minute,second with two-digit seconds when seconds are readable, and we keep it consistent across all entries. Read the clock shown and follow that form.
1,18
